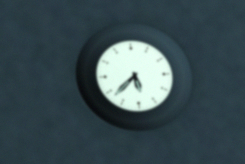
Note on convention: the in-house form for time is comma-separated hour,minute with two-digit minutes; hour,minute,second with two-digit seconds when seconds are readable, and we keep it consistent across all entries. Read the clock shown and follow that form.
5,38
